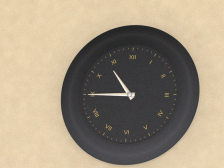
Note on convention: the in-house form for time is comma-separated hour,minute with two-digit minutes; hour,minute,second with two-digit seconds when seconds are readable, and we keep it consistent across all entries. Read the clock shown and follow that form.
10,45
